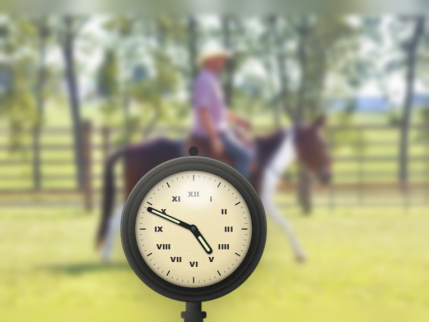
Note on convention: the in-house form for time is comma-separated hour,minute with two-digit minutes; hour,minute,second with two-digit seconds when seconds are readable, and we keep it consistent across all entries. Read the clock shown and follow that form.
4,49
